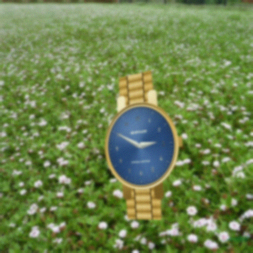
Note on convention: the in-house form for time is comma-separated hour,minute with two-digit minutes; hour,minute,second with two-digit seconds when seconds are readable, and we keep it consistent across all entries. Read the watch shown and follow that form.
2,50
